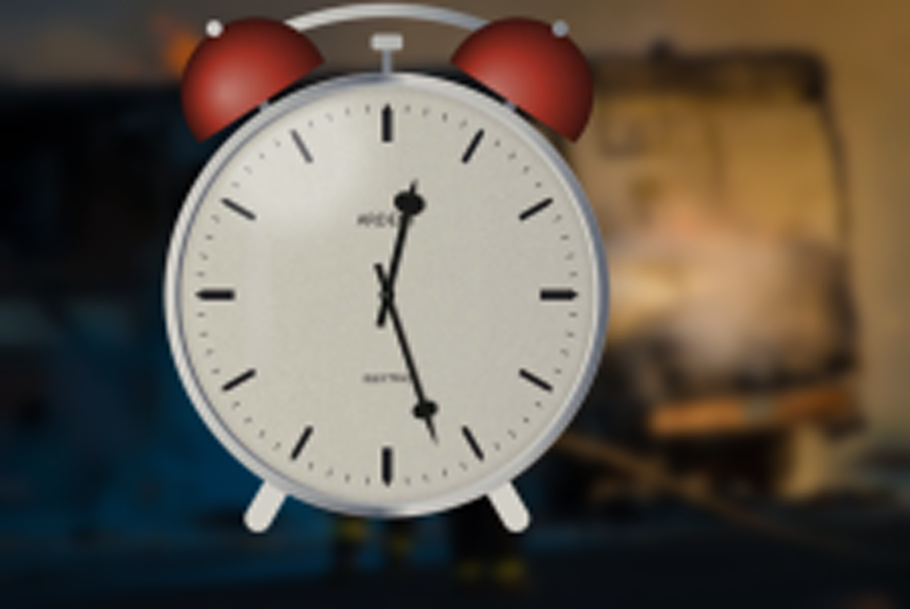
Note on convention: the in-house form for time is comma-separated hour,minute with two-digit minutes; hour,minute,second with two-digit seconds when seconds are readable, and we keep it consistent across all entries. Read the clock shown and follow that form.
12,27
